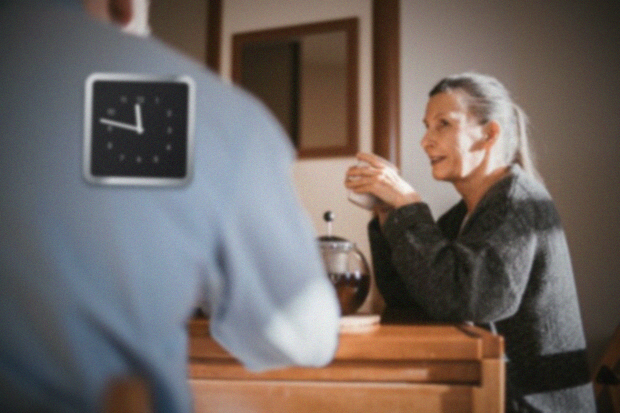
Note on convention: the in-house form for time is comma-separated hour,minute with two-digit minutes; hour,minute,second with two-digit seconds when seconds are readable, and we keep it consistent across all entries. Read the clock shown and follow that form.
11,47
